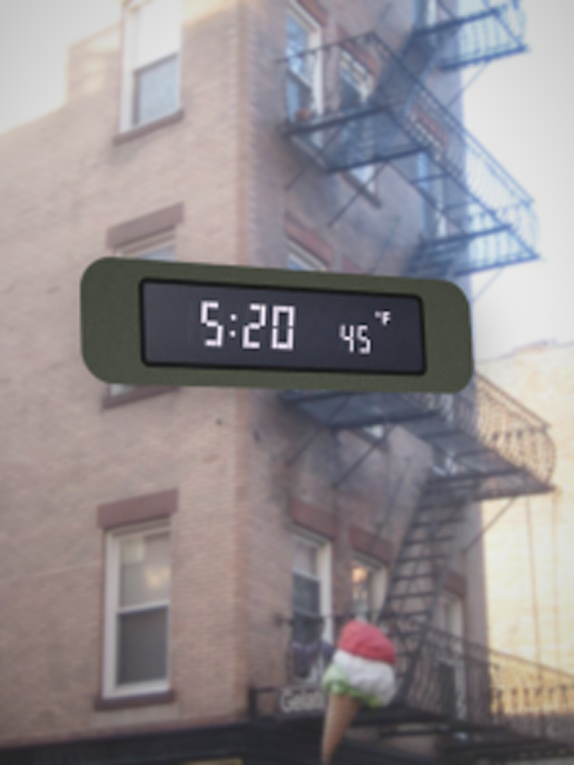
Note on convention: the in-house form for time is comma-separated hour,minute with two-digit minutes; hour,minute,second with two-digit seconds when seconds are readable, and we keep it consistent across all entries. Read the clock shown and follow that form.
5,20
